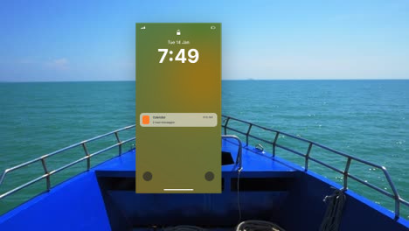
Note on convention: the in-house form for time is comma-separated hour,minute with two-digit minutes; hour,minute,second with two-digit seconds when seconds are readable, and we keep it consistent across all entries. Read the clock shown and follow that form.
7,49
